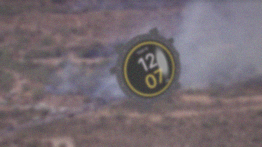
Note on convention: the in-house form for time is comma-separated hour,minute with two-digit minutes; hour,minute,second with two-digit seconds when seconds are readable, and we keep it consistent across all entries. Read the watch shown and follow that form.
12,07
